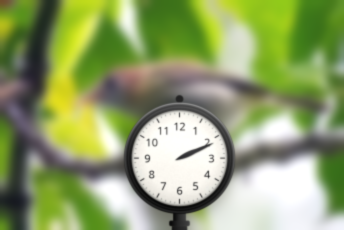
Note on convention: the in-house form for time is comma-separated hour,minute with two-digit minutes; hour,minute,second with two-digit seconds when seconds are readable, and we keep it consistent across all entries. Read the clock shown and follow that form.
2,11
